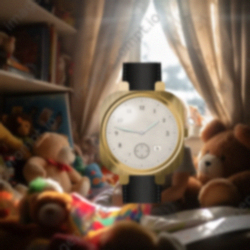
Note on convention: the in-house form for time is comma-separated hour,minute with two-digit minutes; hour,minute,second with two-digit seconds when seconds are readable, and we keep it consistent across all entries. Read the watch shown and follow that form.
1,47
